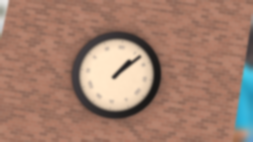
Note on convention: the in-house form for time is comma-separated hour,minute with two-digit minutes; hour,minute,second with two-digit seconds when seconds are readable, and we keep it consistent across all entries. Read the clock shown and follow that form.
1,07
